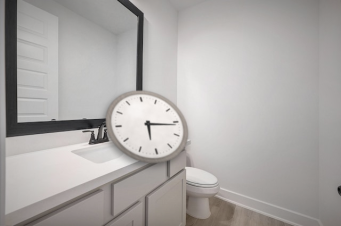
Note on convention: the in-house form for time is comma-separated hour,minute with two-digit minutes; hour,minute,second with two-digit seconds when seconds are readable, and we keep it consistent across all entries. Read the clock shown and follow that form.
6,16
